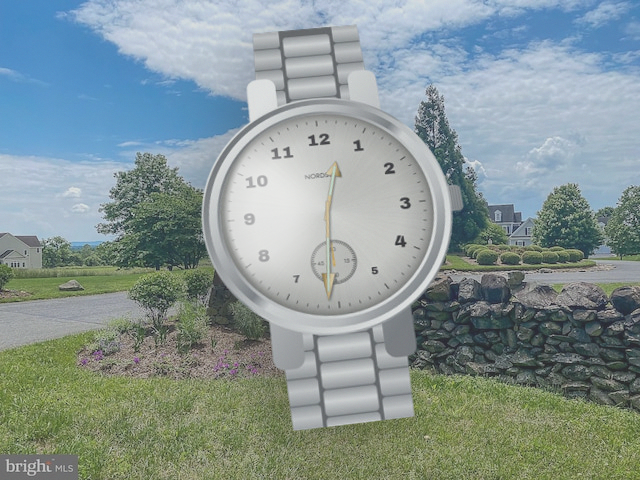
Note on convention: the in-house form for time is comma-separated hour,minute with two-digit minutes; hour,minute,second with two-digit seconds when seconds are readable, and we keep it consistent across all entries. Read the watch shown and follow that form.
12,31
